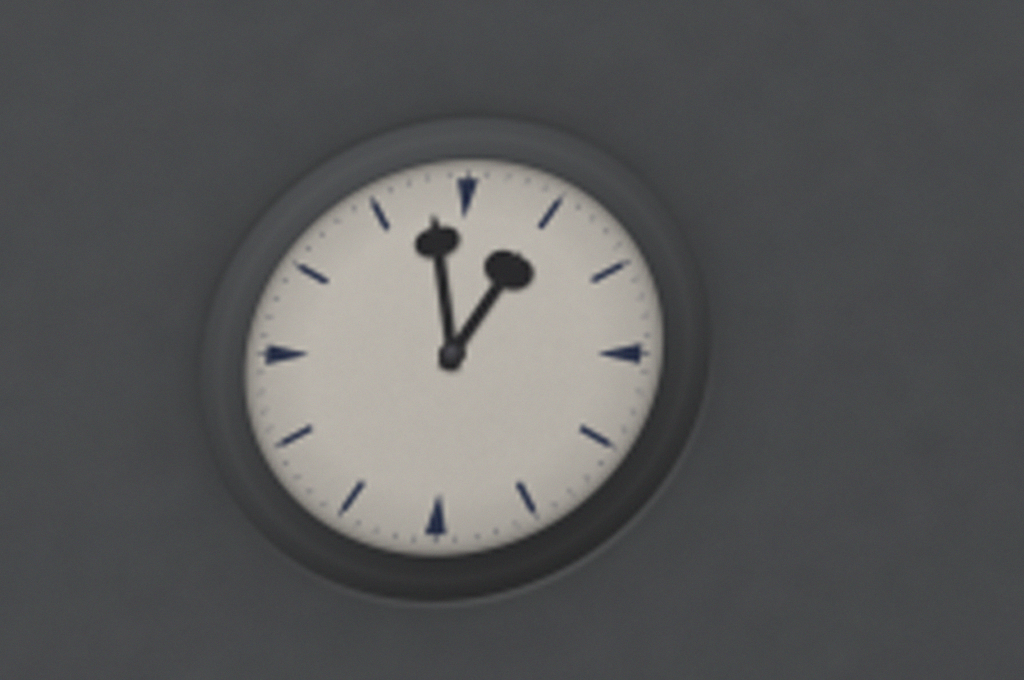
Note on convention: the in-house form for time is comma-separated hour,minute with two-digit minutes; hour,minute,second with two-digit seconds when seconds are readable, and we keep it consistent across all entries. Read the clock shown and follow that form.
12,58
